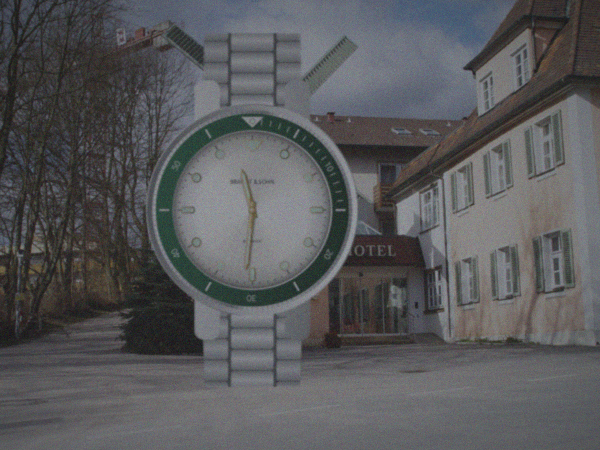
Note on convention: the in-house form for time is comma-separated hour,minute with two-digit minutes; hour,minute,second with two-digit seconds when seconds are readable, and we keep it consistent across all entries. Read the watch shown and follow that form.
11,31
